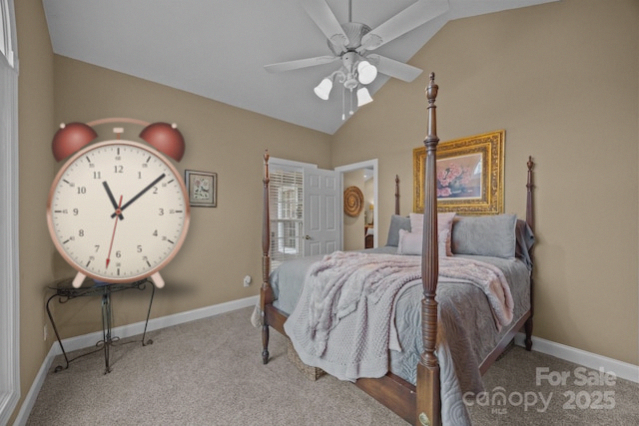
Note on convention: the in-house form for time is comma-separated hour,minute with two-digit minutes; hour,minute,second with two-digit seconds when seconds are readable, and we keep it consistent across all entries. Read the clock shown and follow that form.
11,08,32
